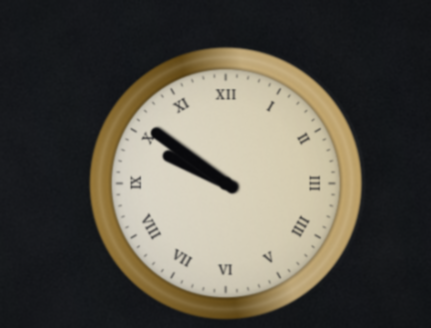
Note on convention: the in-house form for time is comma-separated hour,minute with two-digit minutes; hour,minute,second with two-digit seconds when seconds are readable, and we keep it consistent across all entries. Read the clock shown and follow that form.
9,51
